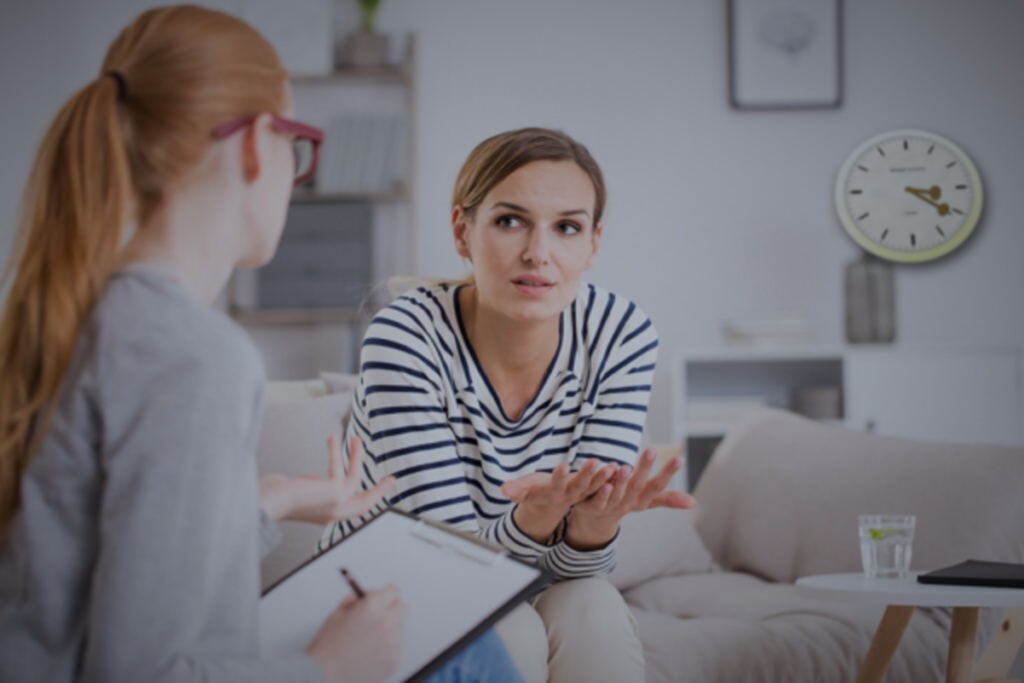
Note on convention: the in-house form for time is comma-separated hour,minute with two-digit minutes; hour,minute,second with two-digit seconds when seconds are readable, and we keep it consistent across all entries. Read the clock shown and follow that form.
3,21
